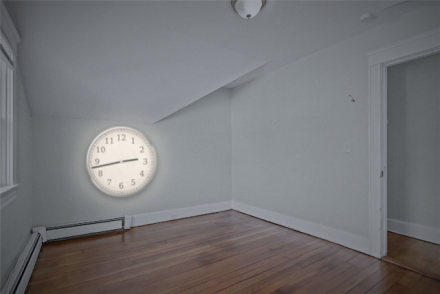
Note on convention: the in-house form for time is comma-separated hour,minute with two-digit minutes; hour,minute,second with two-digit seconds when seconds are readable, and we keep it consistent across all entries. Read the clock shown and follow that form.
2,43
